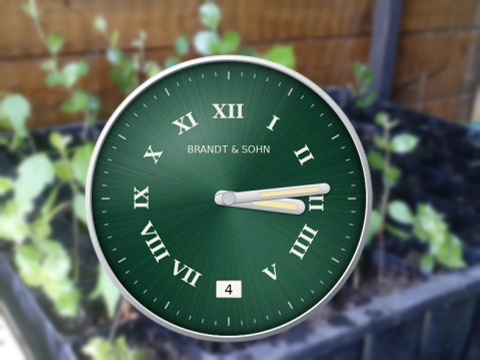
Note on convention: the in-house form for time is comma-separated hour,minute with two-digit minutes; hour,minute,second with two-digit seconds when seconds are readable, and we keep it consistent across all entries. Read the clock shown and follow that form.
3,14
